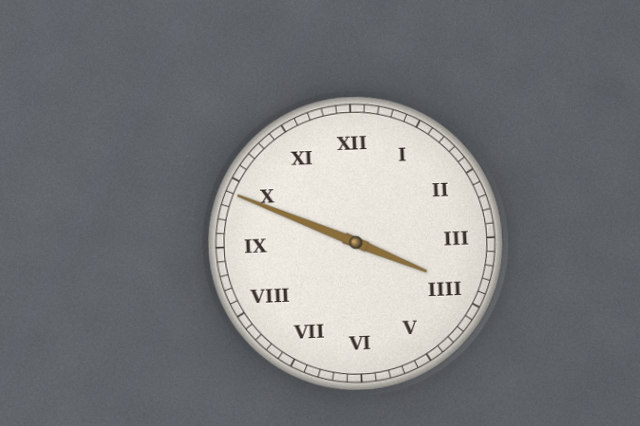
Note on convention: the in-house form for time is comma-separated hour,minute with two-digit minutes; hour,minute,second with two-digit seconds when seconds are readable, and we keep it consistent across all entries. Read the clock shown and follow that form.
3,49
